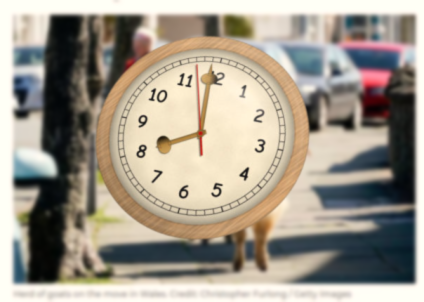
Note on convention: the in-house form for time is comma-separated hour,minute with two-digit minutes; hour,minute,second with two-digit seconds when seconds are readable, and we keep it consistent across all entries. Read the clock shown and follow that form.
7,58,57
